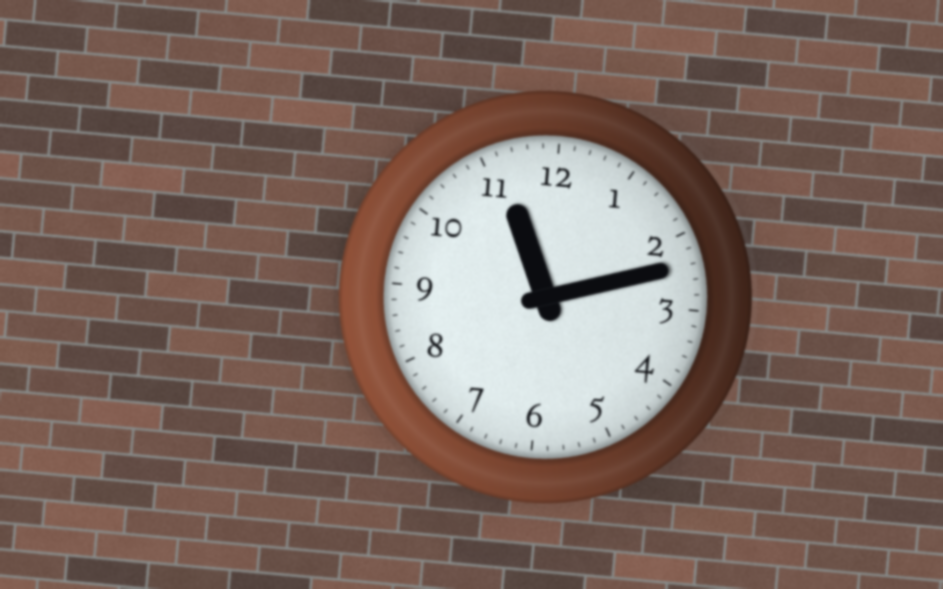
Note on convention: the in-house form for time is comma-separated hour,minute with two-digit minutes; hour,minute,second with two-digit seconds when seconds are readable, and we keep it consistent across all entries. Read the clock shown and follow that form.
11,12
